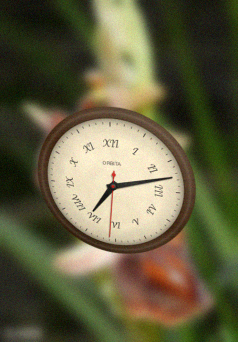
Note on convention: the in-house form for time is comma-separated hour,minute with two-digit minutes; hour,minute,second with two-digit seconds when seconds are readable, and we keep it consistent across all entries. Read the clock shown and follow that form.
7,12,31
